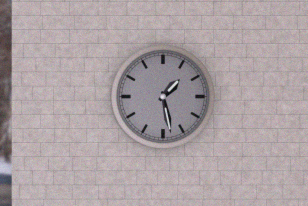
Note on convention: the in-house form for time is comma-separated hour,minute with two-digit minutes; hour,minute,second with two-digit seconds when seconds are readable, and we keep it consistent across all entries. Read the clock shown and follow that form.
1,28
